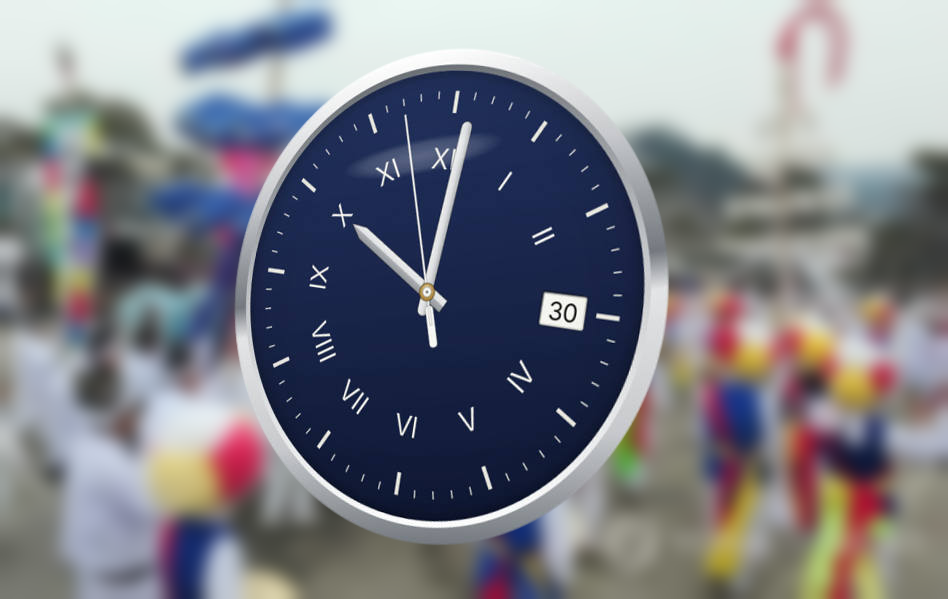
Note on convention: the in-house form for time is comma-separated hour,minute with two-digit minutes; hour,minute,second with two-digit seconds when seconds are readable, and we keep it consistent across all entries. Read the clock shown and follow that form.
10,00,57
